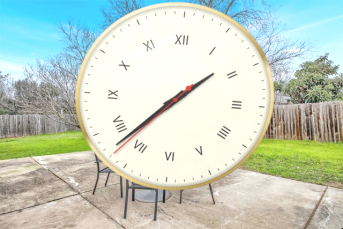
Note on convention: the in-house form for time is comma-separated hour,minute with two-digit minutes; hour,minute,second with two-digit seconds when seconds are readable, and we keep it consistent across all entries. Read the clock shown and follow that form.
1,37,37
